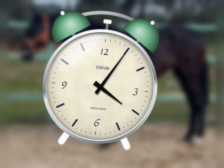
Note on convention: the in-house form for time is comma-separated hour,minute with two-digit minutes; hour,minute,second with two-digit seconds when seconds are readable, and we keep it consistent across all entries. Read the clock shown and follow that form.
4,05
